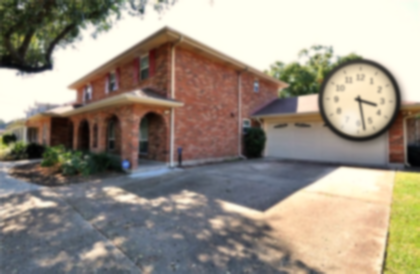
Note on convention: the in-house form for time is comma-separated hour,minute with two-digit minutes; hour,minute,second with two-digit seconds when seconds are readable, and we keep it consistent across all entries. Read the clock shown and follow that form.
3,28
